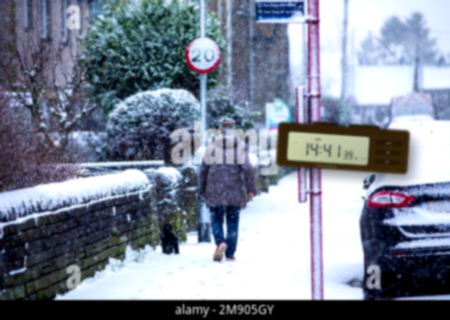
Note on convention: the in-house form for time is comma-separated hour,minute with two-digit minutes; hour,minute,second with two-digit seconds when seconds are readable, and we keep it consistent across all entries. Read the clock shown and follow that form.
14,41
